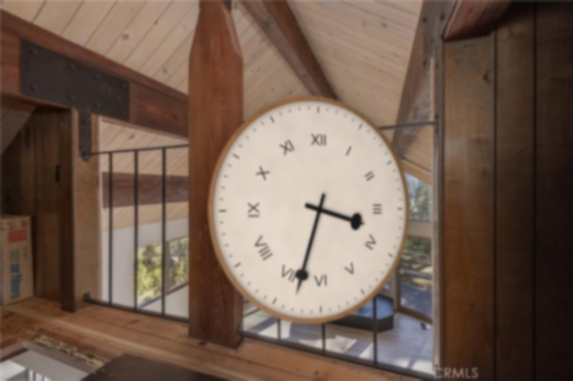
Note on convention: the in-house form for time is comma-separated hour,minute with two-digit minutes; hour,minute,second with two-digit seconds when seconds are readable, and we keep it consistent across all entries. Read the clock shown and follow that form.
3,33
